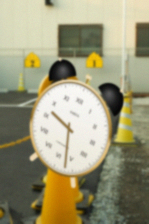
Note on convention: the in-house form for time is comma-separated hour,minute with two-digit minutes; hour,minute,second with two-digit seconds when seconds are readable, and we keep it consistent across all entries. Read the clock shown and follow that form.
9,27
